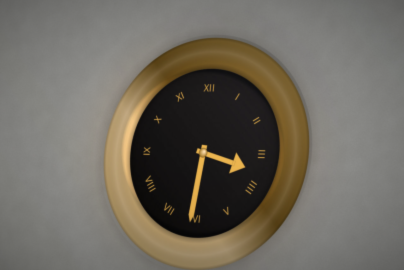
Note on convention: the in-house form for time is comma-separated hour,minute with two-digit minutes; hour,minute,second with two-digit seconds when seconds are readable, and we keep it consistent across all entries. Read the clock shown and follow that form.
3,31
